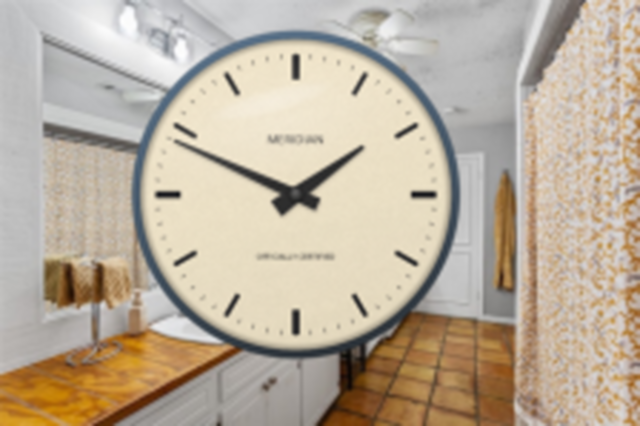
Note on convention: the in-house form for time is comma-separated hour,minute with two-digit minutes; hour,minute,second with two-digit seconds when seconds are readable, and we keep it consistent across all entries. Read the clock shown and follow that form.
1,49
